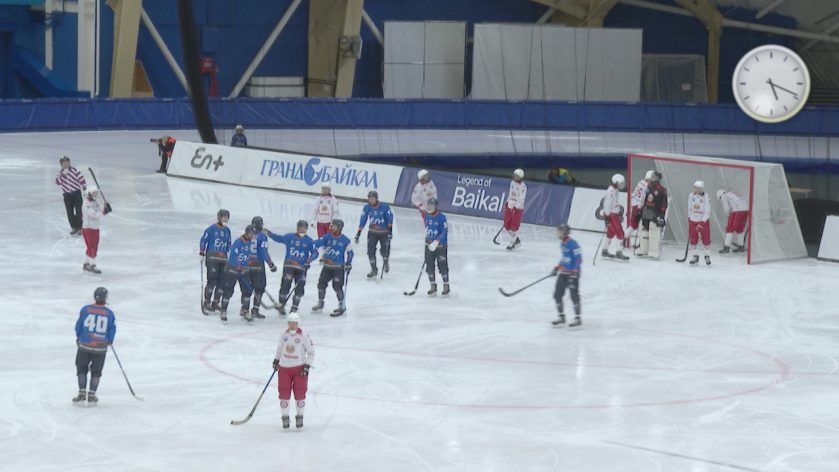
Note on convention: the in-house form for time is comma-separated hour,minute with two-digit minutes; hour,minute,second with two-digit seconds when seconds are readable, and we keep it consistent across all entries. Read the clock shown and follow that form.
5,19
